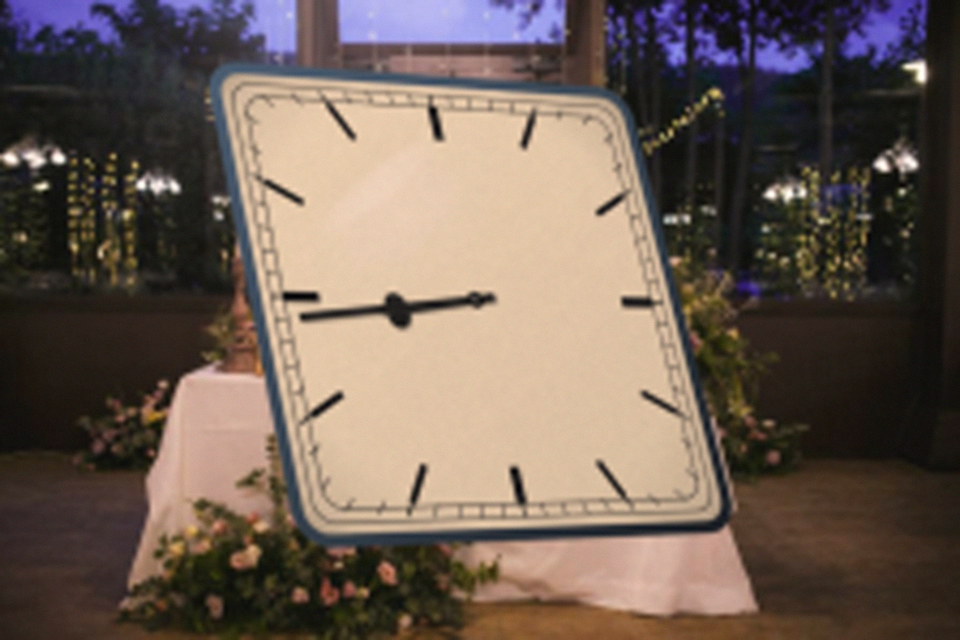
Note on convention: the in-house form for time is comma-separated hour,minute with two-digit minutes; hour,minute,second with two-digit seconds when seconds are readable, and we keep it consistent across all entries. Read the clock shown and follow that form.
8,44
